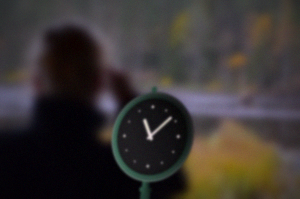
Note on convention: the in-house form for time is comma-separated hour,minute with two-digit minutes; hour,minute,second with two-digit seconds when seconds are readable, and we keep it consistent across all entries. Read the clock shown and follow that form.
11,08
